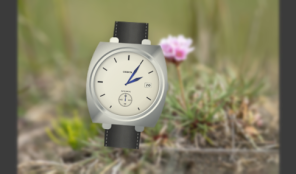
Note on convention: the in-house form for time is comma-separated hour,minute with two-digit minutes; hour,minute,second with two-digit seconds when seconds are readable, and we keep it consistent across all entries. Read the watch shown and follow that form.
2,05
